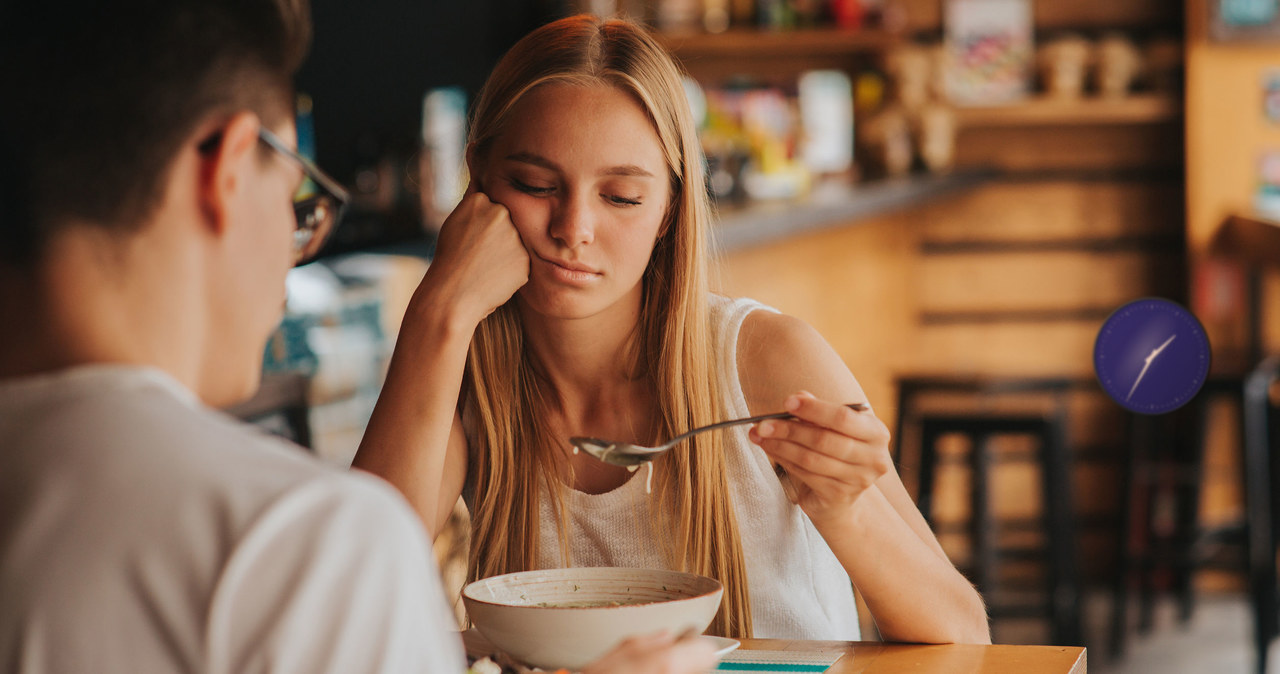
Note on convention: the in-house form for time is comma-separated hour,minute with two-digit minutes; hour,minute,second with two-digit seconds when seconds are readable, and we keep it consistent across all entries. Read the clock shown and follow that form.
1,35
